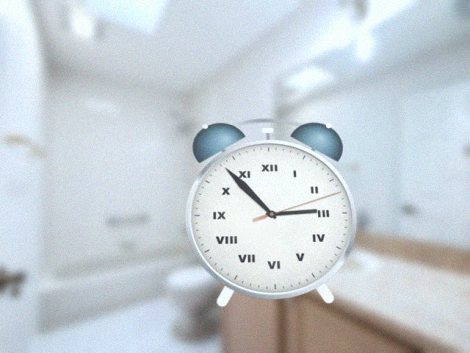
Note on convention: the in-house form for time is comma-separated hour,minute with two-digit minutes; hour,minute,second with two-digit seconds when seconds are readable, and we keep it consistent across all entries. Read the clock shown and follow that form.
2,53,12
